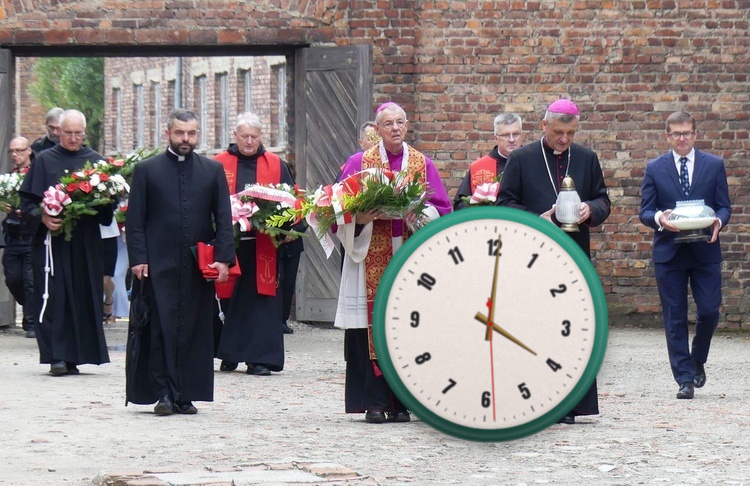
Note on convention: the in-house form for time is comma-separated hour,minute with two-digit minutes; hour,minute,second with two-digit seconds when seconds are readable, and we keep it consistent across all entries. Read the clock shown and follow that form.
4,00,29
